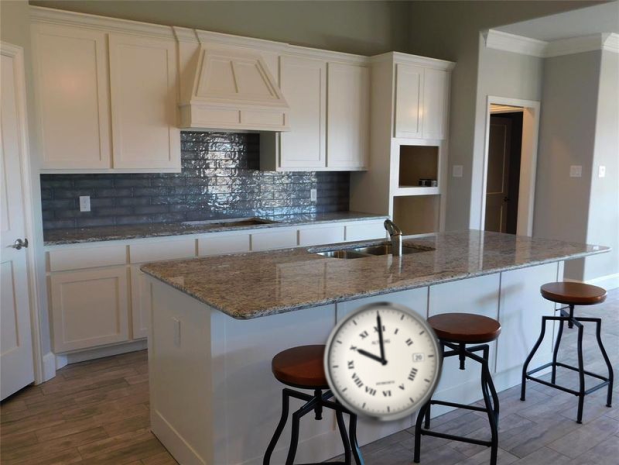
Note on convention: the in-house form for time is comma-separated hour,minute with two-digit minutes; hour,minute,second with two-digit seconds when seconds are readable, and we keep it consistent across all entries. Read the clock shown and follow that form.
10,00
